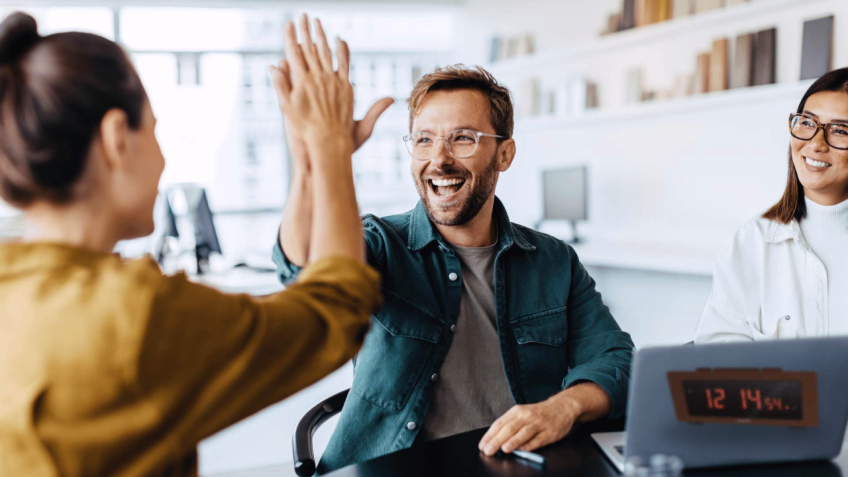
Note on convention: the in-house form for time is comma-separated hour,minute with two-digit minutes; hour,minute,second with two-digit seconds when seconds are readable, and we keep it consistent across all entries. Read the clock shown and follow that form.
12,14
